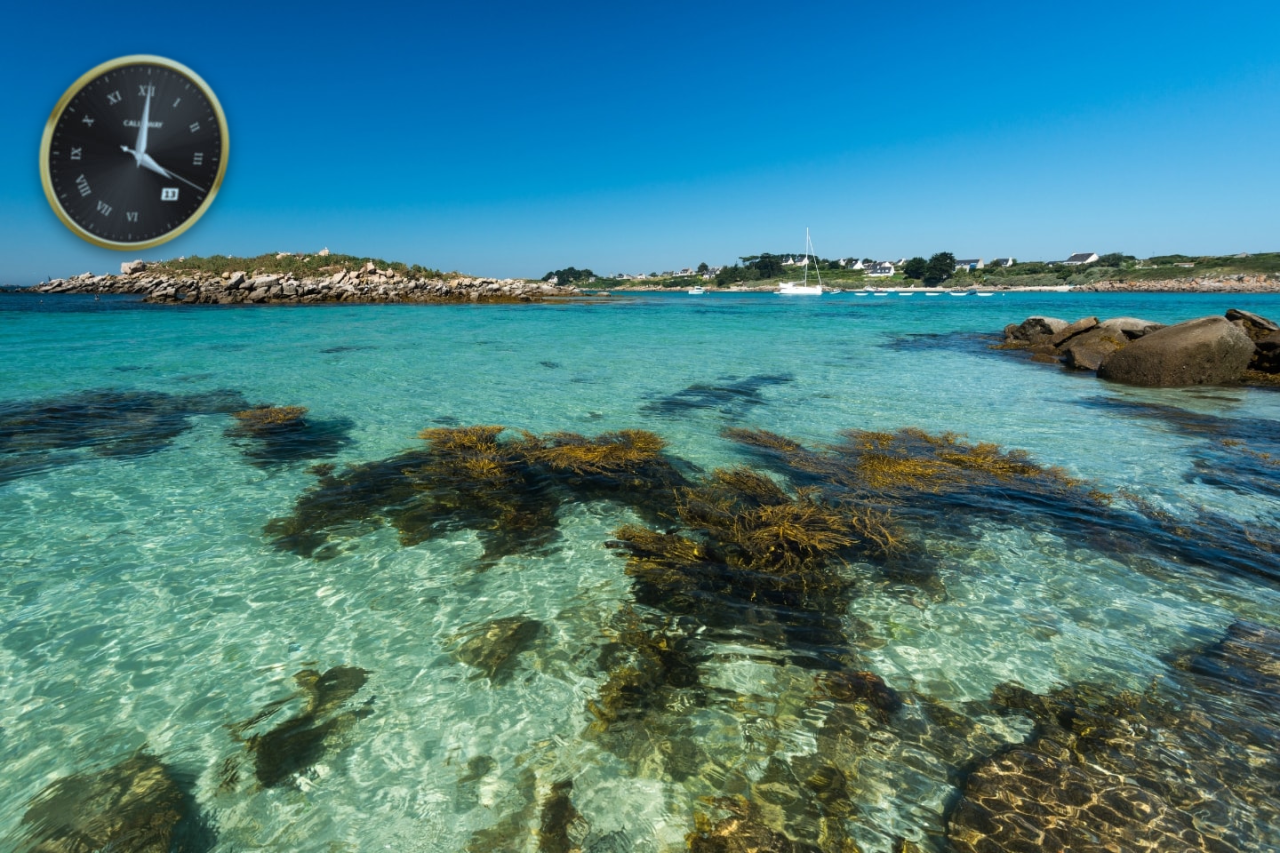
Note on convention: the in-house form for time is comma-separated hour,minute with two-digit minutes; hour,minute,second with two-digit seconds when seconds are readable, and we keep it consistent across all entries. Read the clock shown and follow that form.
4,00,19
